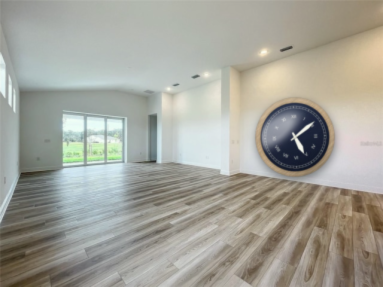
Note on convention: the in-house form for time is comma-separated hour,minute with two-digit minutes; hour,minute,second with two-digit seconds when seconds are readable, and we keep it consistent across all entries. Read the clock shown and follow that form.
5,09
